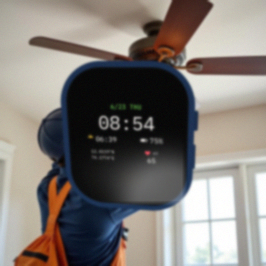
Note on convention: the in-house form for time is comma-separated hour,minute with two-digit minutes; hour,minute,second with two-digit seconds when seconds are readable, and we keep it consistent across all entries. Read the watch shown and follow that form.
8,54
